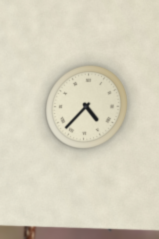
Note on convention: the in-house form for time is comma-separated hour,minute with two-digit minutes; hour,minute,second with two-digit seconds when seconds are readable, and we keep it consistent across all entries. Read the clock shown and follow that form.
4,37
